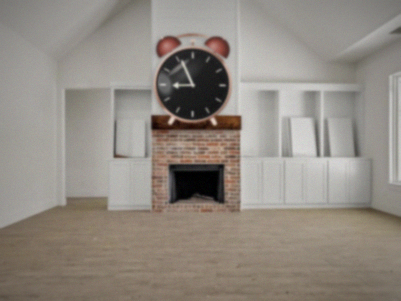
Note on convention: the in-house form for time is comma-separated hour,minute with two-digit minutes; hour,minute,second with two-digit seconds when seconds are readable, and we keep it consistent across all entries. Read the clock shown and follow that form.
8,56
